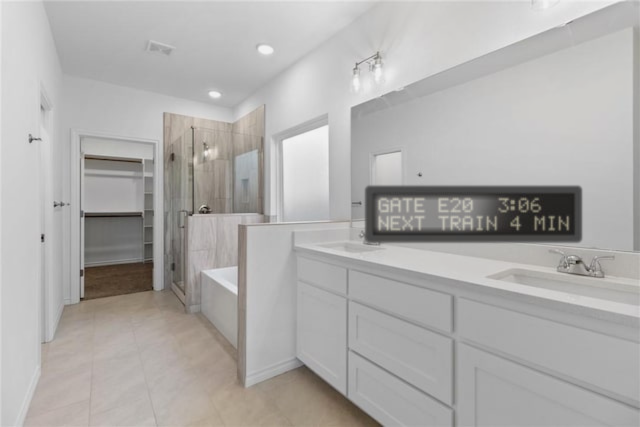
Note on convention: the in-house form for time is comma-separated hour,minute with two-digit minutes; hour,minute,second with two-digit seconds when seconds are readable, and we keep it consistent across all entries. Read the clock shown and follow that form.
3,06
